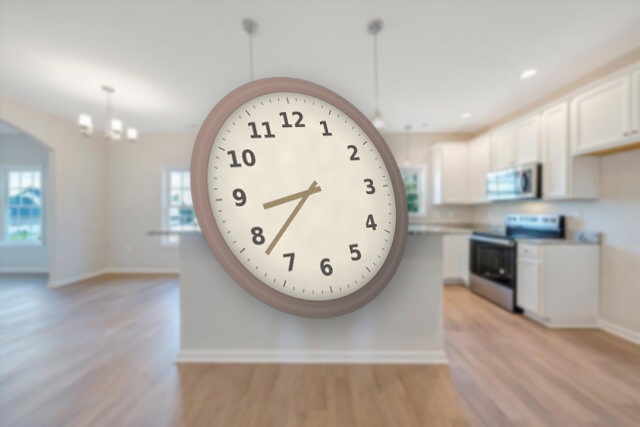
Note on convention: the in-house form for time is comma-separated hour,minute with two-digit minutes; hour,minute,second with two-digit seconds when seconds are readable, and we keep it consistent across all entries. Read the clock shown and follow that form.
8,38
